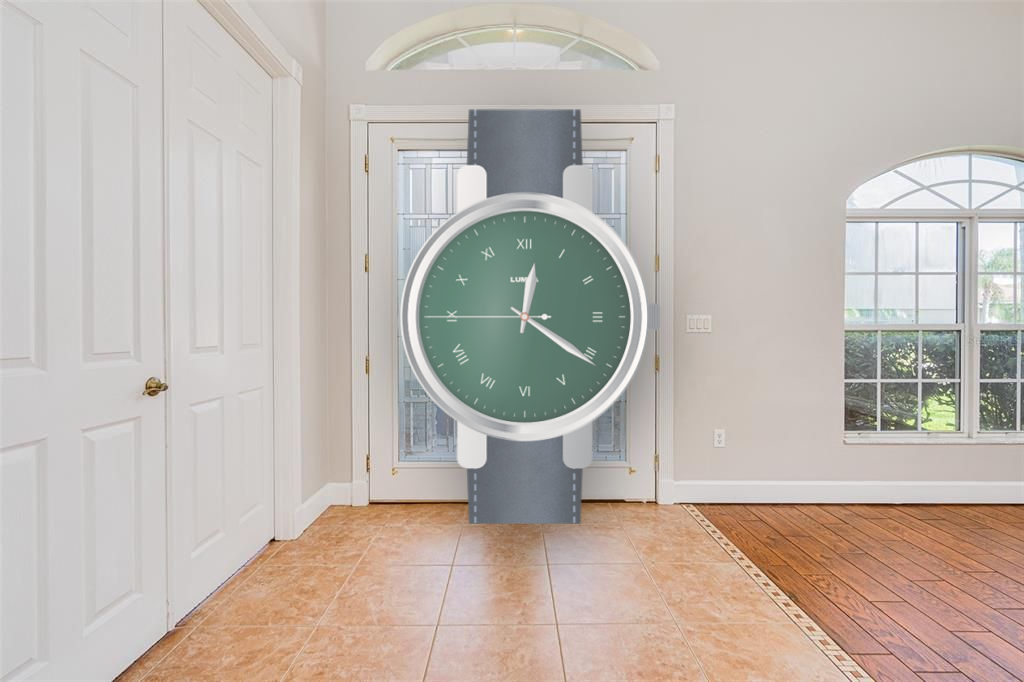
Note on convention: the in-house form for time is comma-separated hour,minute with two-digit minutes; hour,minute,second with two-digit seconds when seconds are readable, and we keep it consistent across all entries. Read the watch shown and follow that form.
12,20,45
